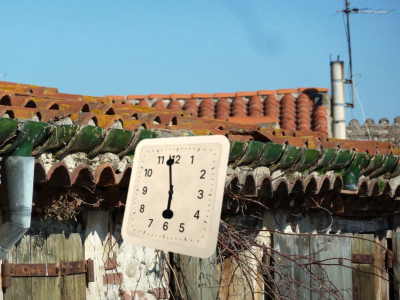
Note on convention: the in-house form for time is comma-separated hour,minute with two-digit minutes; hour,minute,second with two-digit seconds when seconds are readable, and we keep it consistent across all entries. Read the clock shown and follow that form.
5,58
